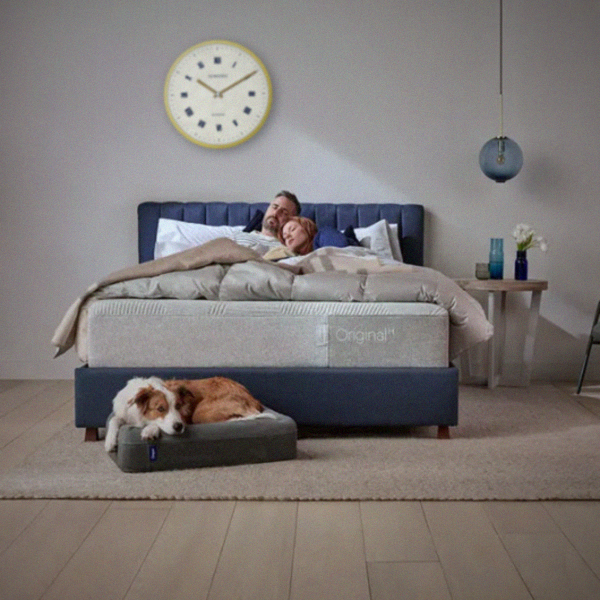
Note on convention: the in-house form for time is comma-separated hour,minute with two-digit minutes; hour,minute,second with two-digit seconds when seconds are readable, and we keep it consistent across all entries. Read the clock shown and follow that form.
10,10
